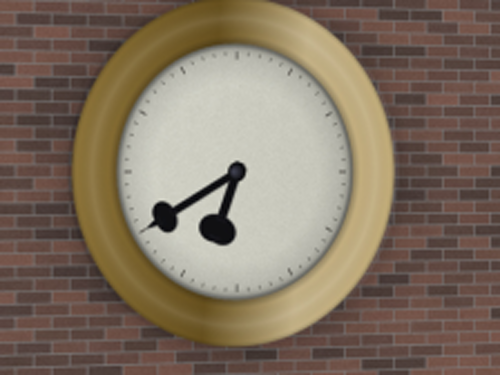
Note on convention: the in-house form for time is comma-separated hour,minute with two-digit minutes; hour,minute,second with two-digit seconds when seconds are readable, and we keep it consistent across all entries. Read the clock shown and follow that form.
6,40
